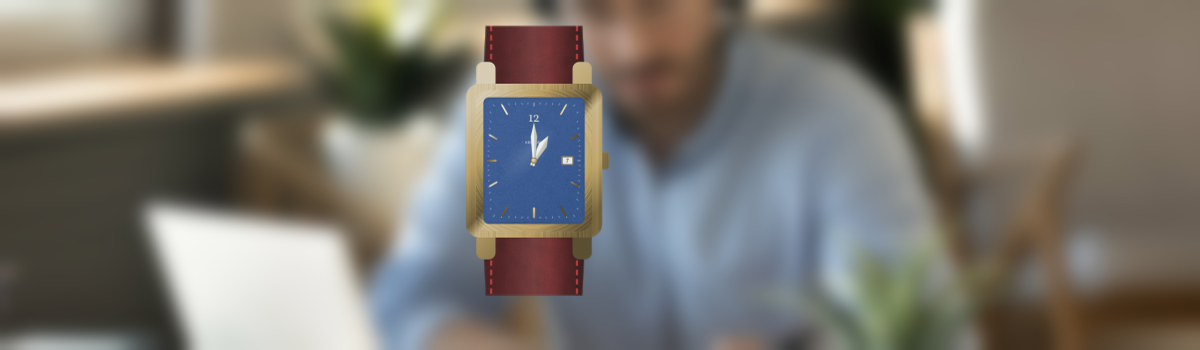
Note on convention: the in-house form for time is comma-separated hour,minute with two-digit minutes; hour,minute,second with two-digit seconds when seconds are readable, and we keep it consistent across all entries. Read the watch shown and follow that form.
1,00
